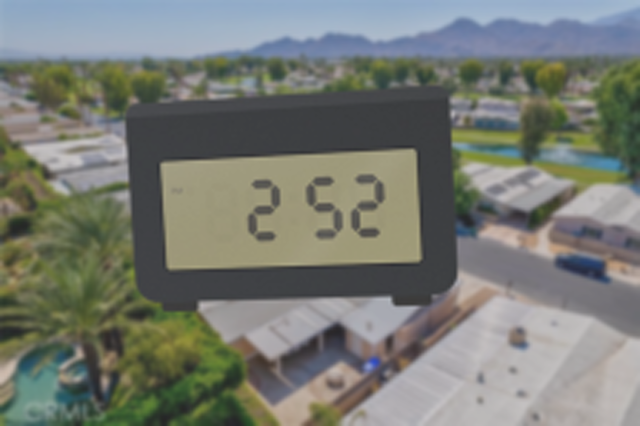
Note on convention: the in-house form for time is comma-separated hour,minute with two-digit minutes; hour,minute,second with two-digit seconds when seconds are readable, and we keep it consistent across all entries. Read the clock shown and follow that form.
2,52
